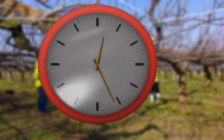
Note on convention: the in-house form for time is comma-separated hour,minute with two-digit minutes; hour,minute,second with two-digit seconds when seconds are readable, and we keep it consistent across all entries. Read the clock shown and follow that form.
12,26
